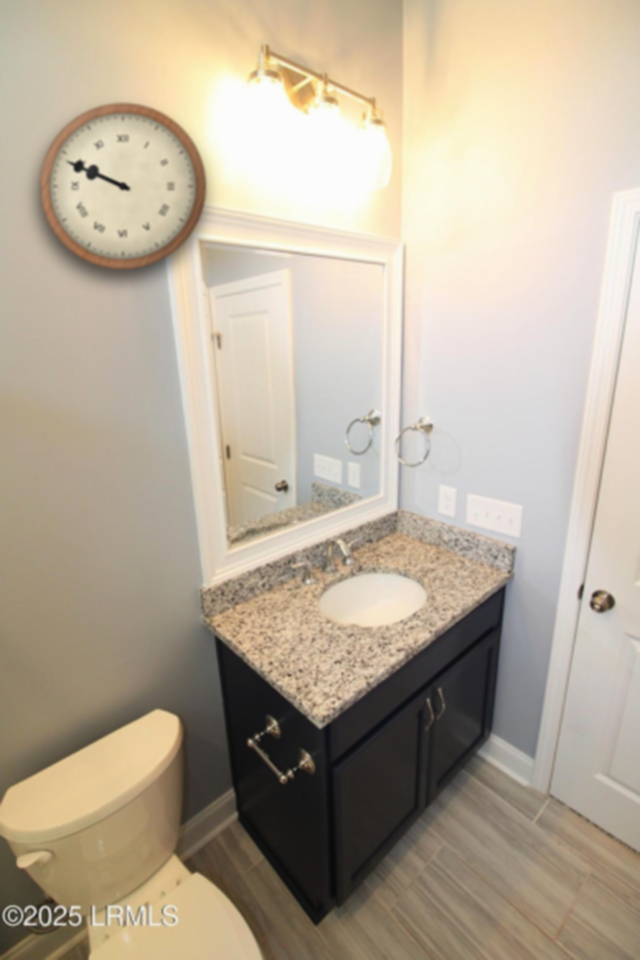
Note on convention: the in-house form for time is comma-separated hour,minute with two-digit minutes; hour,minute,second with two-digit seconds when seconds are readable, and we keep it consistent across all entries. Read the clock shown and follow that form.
9,49
